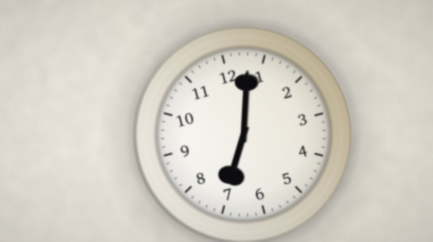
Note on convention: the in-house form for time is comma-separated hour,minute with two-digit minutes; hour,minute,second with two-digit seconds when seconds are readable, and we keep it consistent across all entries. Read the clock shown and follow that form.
7,03
